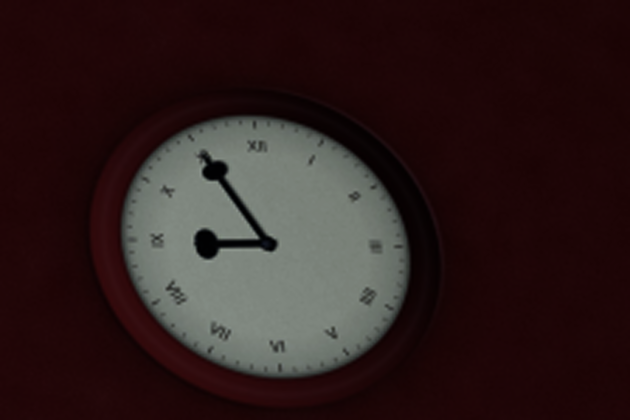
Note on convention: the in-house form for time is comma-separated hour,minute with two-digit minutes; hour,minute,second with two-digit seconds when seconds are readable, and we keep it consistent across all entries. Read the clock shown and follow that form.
8,55
